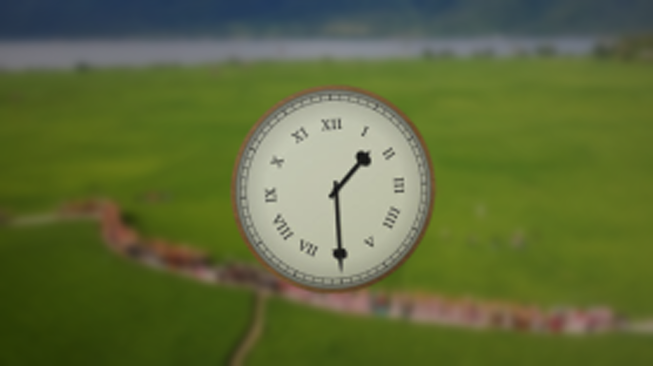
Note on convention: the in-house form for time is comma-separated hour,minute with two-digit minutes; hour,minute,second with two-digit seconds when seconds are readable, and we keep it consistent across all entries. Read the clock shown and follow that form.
1,30
